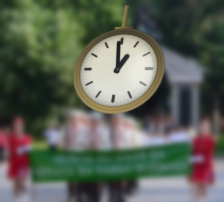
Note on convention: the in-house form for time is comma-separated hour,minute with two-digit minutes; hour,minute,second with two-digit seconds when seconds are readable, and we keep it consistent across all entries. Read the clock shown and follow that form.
12,59
